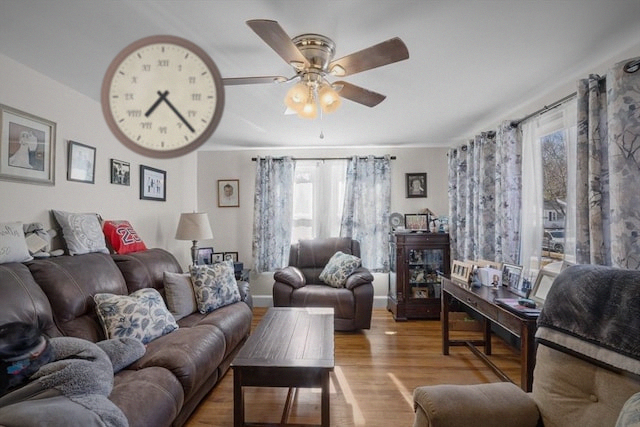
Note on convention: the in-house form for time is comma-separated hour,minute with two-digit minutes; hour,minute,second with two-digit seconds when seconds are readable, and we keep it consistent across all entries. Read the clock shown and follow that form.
7,23
